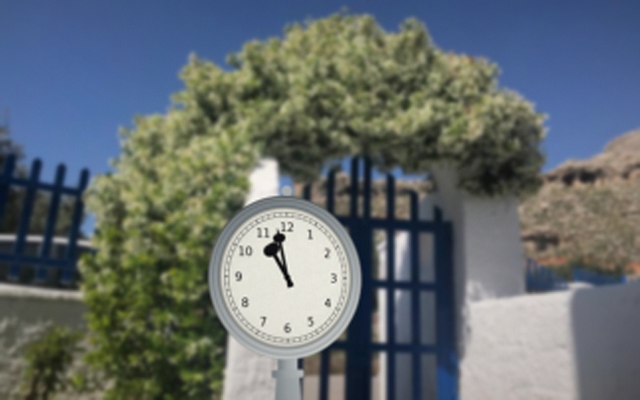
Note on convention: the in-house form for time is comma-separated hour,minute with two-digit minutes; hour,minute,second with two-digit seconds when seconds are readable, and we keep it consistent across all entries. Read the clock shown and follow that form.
10,58
